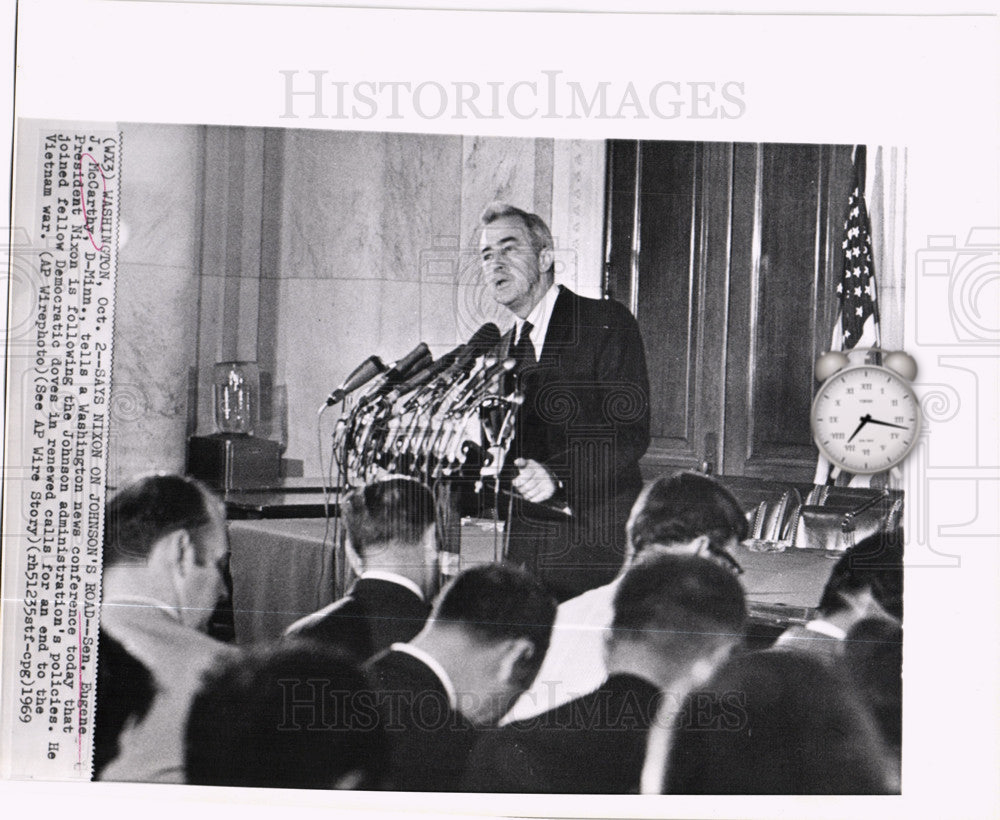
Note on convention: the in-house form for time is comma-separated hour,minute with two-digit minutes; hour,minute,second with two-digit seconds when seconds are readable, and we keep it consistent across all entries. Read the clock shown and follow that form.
7,17
